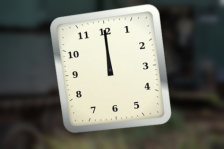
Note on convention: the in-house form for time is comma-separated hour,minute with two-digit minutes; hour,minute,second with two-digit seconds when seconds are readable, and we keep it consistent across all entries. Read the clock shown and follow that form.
12,00
